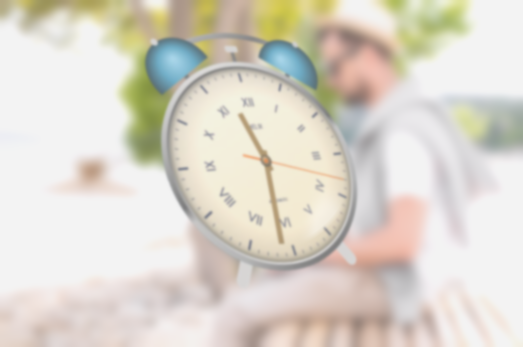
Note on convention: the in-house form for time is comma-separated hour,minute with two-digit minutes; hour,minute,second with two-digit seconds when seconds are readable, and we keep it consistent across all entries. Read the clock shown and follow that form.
11,31,18
